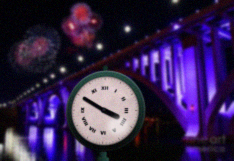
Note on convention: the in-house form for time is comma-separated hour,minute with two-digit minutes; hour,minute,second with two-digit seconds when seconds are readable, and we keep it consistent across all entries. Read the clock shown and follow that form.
3,50
